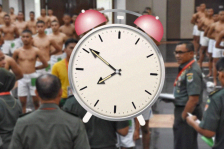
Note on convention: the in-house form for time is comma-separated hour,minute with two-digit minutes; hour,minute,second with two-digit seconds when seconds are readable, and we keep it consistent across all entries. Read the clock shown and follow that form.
7,51
